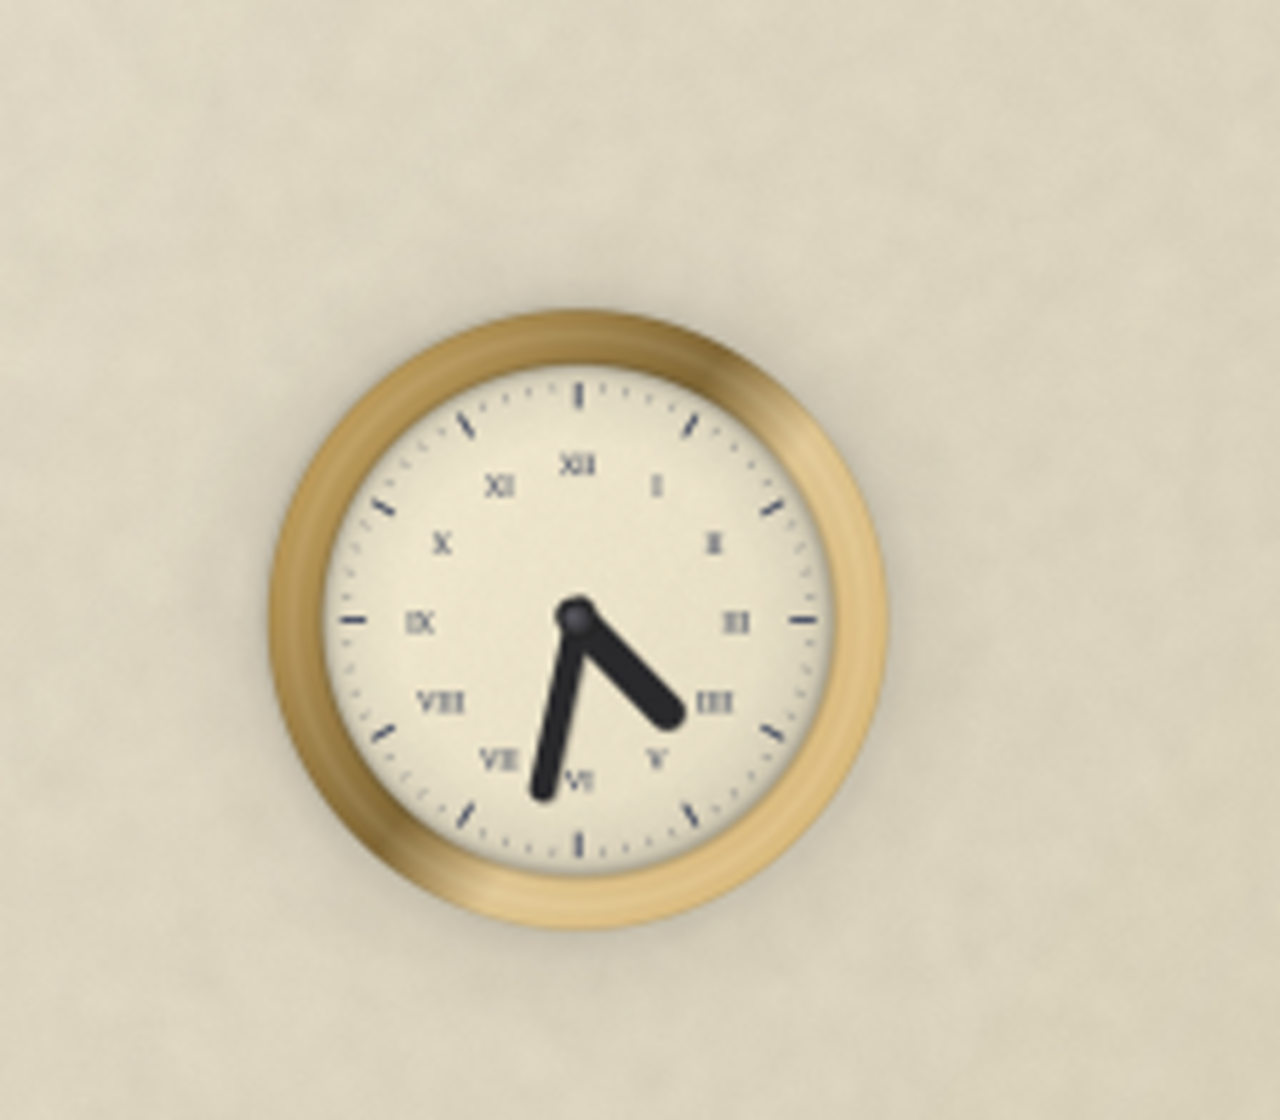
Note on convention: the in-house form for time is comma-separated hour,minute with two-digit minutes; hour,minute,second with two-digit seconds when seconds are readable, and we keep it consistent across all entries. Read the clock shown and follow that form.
4,32
